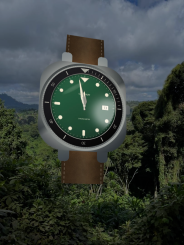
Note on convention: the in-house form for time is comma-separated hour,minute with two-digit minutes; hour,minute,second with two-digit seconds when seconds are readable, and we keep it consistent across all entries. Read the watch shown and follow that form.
11,58
